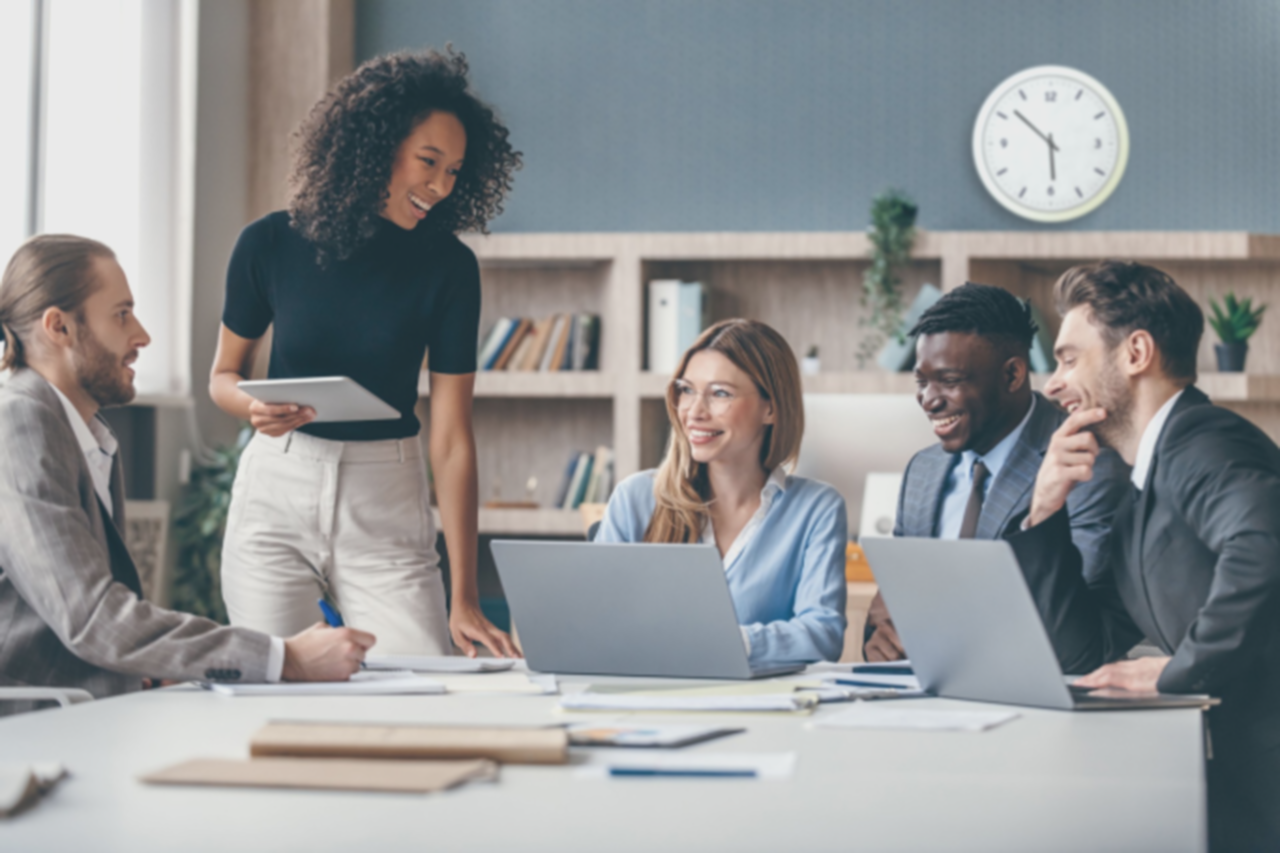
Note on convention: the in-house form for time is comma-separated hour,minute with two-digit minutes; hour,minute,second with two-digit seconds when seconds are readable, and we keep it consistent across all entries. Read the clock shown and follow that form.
5,52
